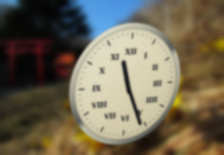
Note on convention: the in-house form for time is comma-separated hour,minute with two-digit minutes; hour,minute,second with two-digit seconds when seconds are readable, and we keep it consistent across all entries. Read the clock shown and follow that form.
11,26
